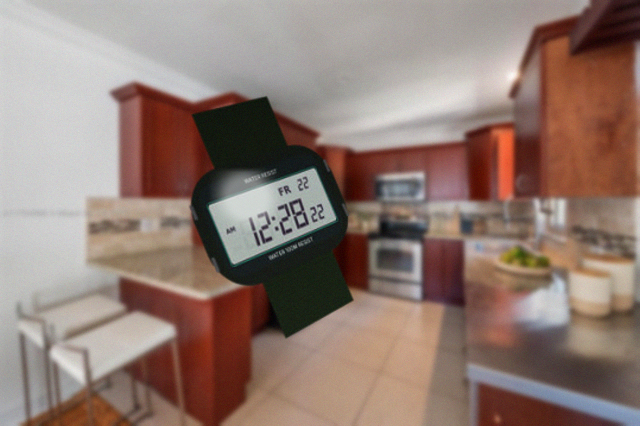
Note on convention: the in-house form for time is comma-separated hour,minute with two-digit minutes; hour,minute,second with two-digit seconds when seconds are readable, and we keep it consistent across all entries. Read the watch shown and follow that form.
12,28,22
